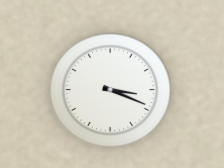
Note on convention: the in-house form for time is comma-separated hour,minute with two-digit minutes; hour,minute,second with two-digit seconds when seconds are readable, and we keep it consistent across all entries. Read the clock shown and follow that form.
3,19
